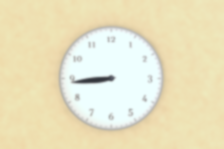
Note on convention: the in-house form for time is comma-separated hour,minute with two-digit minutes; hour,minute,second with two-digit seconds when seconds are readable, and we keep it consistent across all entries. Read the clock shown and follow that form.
8,44
